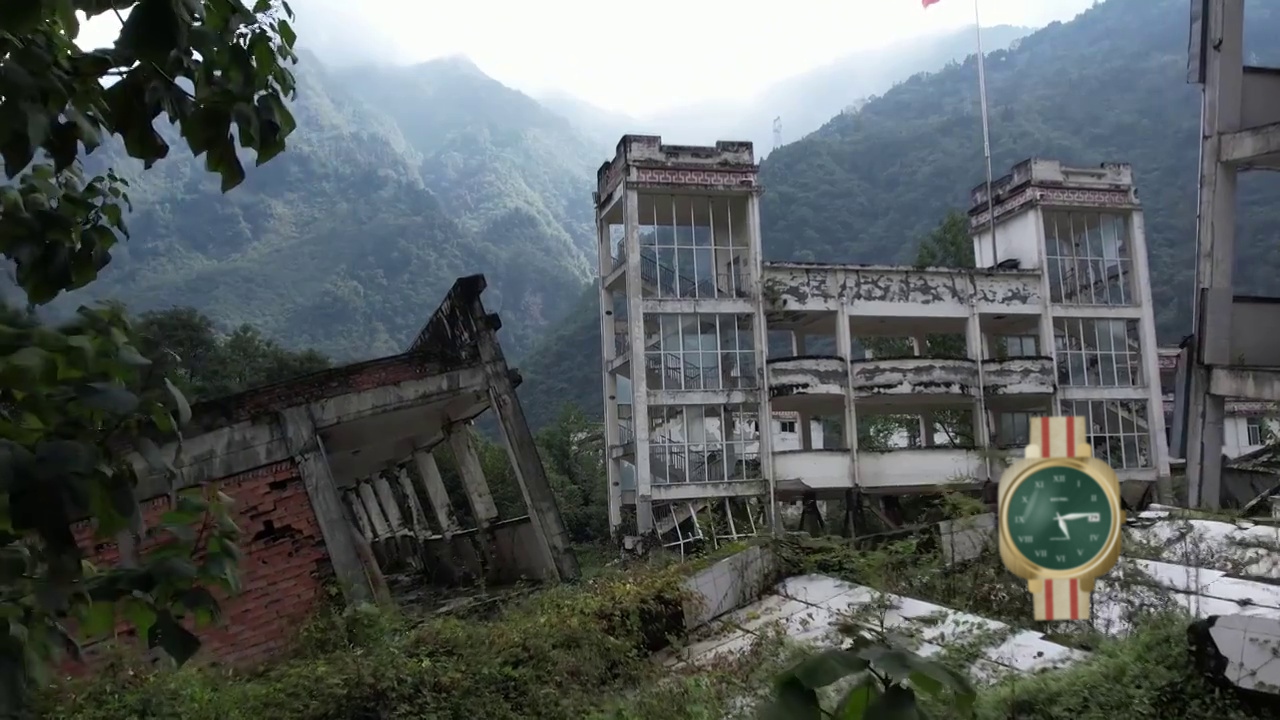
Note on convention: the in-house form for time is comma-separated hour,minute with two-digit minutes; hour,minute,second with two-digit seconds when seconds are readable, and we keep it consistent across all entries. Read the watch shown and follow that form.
5,14
